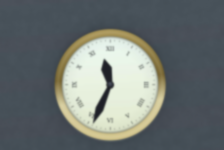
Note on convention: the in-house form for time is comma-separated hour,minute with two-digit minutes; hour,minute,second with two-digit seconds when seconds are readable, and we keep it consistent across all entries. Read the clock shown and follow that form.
11,34
